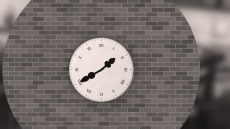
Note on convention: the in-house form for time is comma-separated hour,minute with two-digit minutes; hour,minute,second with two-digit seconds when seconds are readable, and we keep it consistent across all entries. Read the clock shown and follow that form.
1,40
